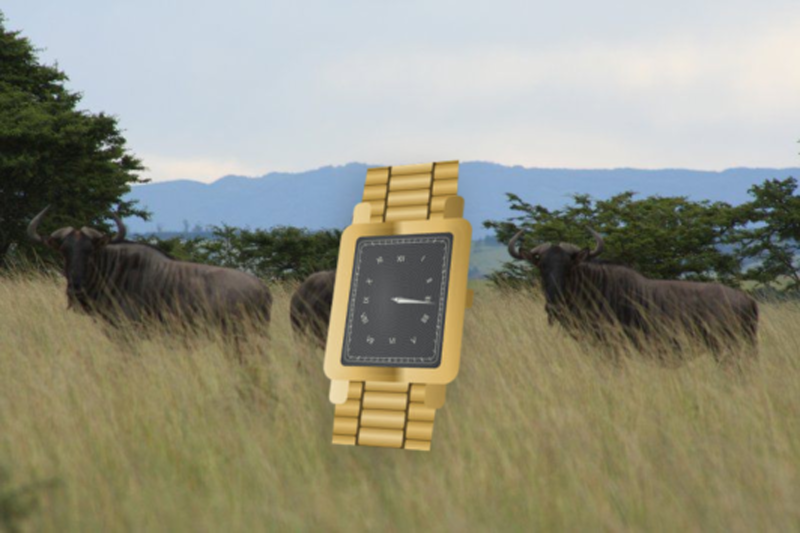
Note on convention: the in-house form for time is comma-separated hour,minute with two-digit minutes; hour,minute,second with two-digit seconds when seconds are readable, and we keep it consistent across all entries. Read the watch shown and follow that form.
3,16
